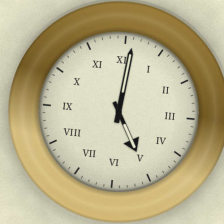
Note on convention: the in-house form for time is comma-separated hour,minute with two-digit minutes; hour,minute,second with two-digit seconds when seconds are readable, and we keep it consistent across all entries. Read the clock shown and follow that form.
5,01
